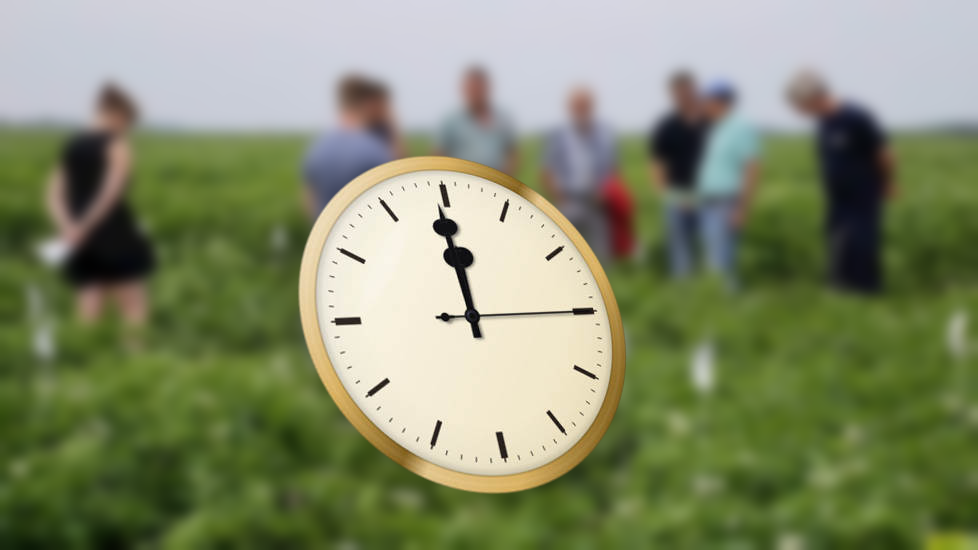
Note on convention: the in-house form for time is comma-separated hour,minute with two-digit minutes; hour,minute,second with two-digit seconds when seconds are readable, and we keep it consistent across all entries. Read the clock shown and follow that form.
11,59,15
